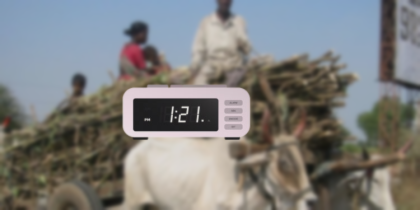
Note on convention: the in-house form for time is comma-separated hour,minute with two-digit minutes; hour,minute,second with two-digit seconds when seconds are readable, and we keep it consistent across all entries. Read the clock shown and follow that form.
1,21
